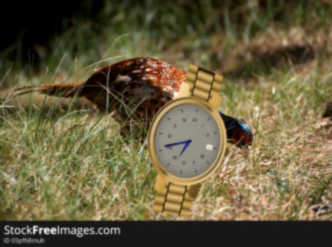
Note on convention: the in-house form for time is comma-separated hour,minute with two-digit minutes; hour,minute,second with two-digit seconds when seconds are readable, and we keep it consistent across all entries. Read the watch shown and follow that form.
6,41
